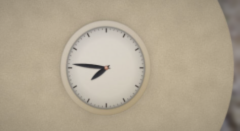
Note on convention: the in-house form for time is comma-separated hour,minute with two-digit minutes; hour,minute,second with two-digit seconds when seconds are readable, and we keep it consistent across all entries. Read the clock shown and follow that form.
7,46
